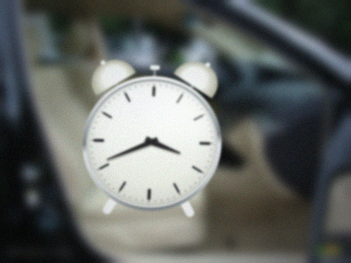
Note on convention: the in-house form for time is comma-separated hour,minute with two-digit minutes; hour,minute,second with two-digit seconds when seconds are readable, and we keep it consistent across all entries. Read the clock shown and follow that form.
3,41
